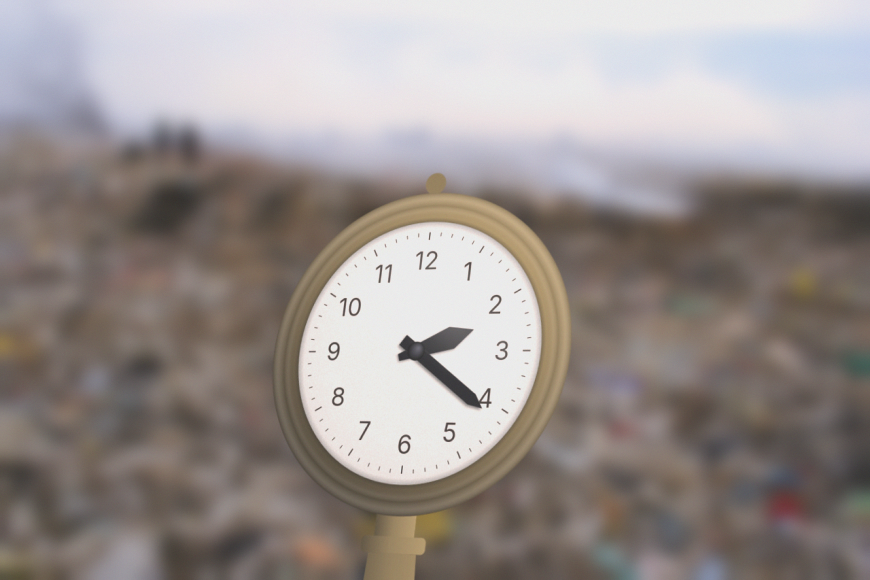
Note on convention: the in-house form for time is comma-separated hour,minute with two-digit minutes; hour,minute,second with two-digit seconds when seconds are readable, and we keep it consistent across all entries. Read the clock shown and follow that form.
2,21
